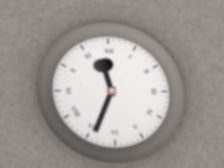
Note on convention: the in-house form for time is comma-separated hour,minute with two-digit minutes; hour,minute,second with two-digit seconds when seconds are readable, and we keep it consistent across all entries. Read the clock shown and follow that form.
11,34
